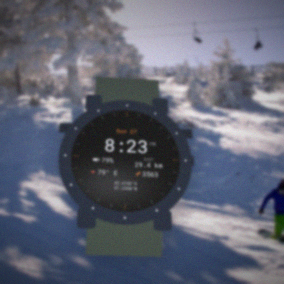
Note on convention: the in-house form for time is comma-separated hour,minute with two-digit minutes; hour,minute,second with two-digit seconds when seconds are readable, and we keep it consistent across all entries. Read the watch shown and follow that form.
8,23
